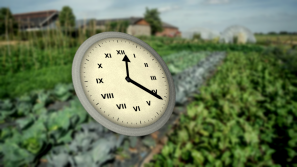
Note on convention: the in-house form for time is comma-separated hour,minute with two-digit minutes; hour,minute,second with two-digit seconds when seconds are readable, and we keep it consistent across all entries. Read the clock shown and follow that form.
12,21
